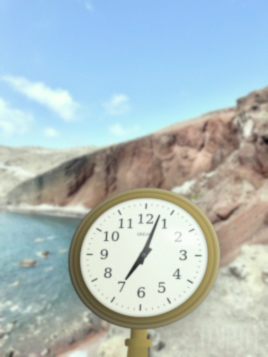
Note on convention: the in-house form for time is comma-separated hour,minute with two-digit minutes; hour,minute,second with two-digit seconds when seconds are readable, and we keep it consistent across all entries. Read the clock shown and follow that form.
7,03
